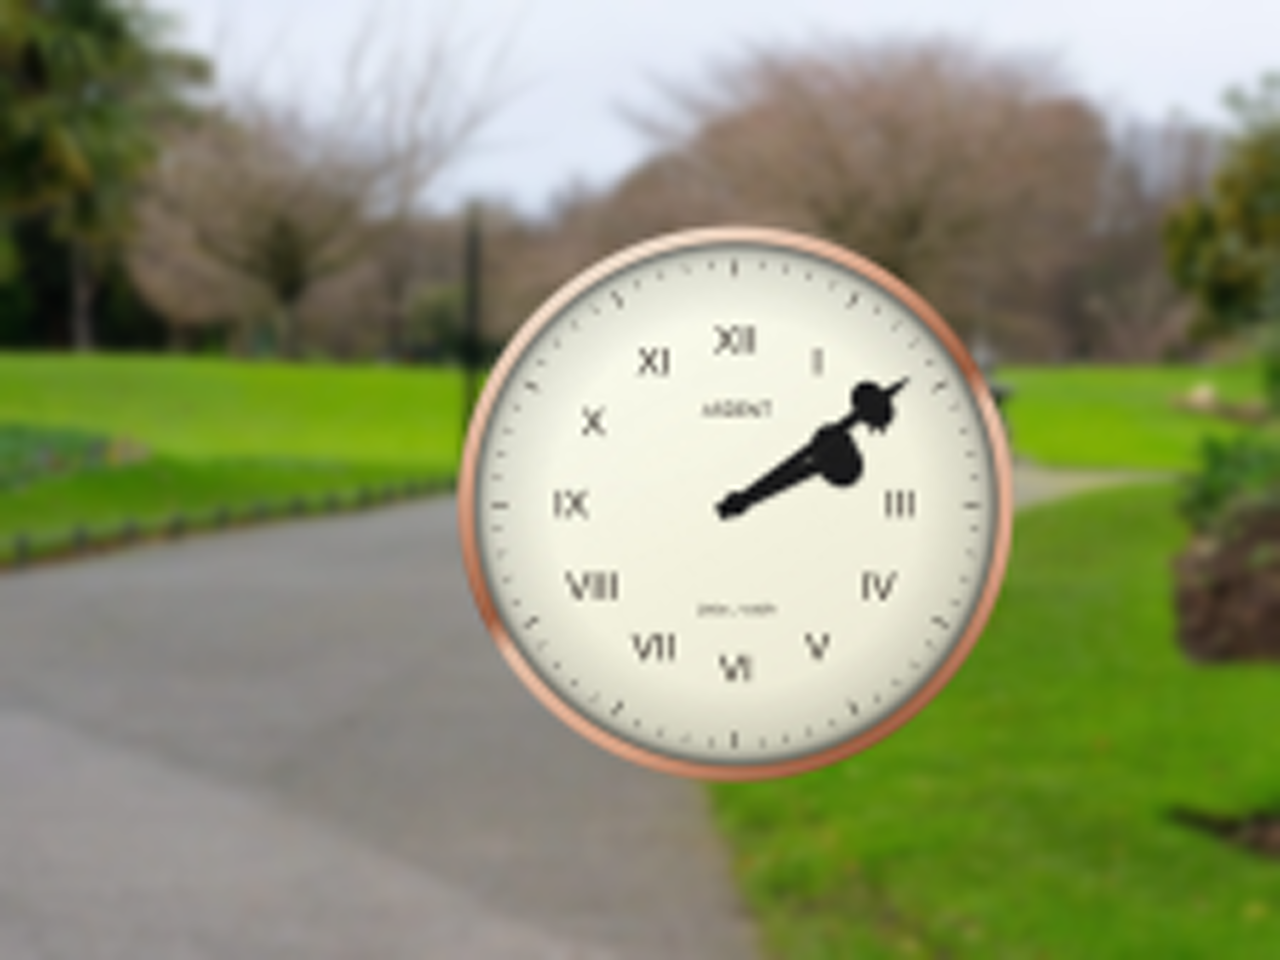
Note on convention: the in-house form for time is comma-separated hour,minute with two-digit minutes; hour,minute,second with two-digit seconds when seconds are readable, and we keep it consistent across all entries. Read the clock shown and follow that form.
2,09
